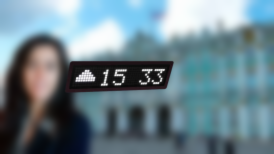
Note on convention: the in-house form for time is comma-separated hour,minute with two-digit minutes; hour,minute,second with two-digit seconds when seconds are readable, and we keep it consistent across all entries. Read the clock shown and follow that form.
15,33
